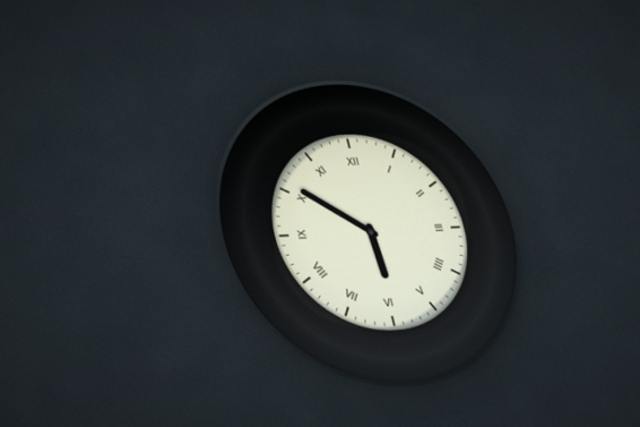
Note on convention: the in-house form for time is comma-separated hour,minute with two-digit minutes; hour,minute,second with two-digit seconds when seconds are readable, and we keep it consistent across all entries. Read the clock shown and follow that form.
5,51
